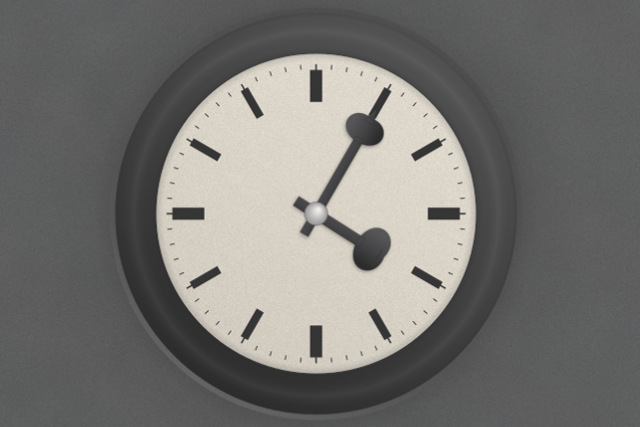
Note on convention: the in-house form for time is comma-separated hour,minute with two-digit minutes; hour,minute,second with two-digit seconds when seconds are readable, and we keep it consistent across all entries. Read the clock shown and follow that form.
4,05
